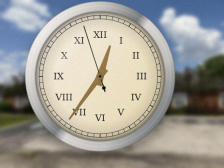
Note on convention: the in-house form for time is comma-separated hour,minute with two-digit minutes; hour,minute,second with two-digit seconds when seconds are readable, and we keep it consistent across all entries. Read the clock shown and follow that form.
12,35,57
